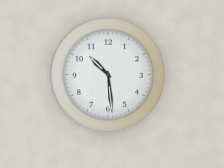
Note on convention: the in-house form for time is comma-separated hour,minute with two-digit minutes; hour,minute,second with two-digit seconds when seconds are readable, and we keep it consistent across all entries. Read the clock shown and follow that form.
10,29
